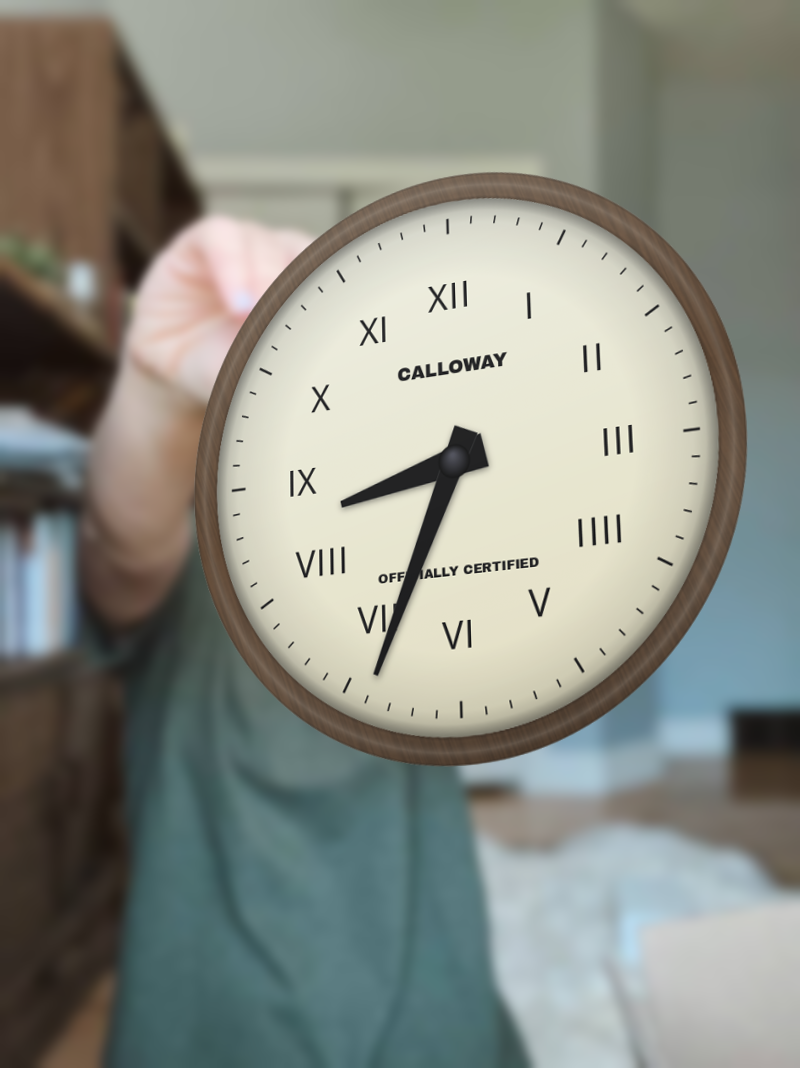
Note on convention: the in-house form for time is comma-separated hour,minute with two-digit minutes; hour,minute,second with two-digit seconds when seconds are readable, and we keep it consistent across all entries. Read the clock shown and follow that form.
8,34
